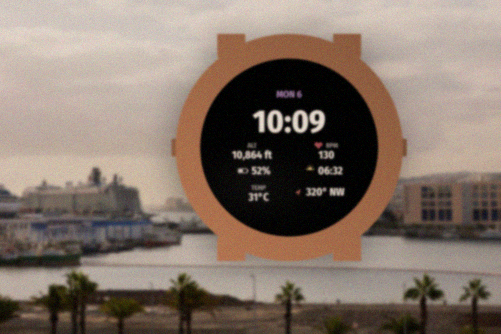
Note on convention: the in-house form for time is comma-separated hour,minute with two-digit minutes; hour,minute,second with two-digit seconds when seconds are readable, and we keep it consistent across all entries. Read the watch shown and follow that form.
10,09
